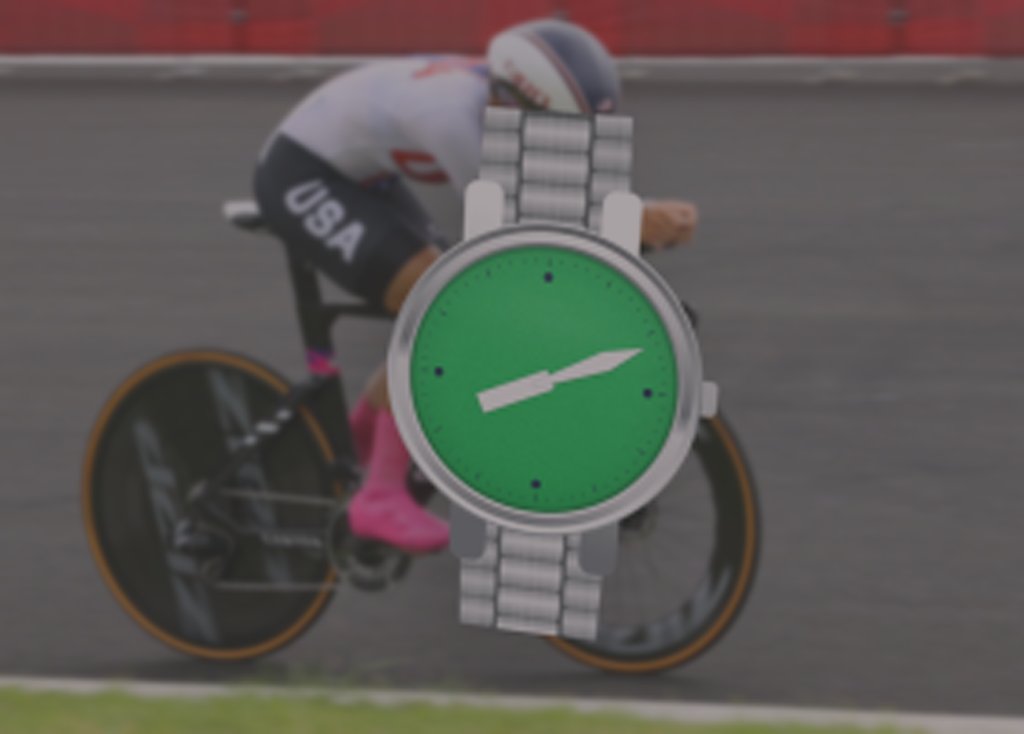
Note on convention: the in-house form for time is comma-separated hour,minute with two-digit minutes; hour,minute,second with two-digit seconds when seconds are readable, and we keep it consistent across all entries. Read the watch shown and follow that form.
8,11
